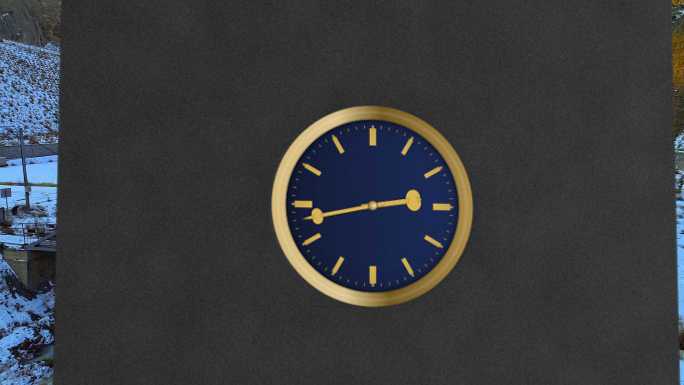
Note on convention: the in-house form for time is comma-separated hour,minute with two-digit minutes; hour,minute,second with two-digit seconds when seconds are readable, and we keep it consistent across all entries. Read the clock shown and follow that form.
2,43
